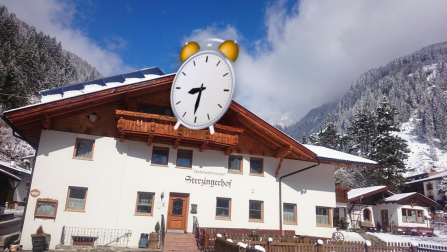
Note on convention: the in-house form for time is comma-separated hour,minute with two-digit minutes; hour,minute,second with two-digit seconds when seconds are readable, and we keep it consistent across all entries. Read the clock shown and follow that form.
8,31
